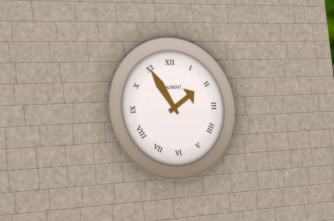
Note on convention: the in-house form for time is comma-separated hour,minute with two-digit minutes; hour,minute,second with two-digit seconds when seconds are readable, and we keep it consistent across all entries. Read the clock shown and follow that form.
1,55
